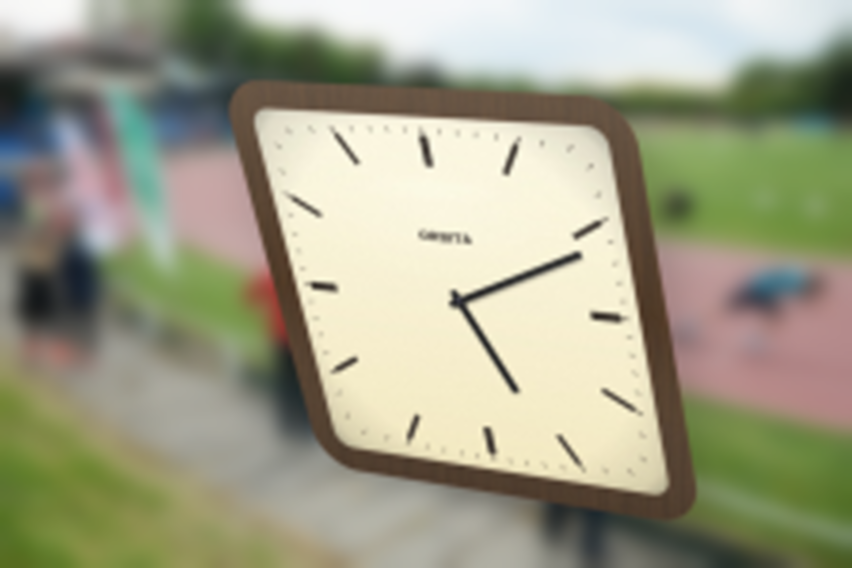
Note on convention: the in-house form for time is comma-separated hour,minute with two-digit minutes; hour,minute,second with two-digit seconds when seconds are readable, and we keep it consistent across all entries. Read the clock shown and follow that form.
5,11
